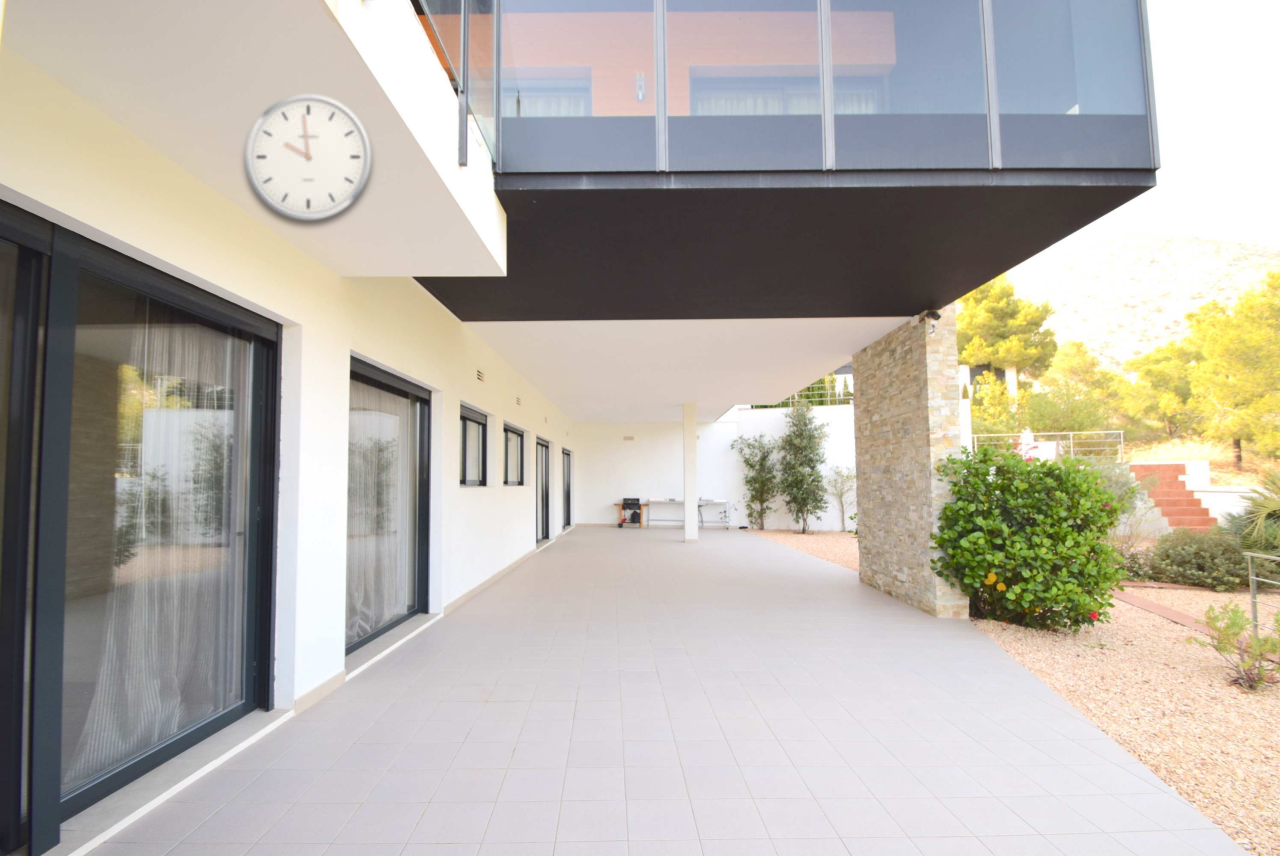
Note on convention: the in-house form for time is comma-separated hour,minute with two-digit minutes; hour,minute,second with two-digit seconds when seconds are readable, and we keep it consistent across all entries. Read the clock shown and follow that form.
9,59
